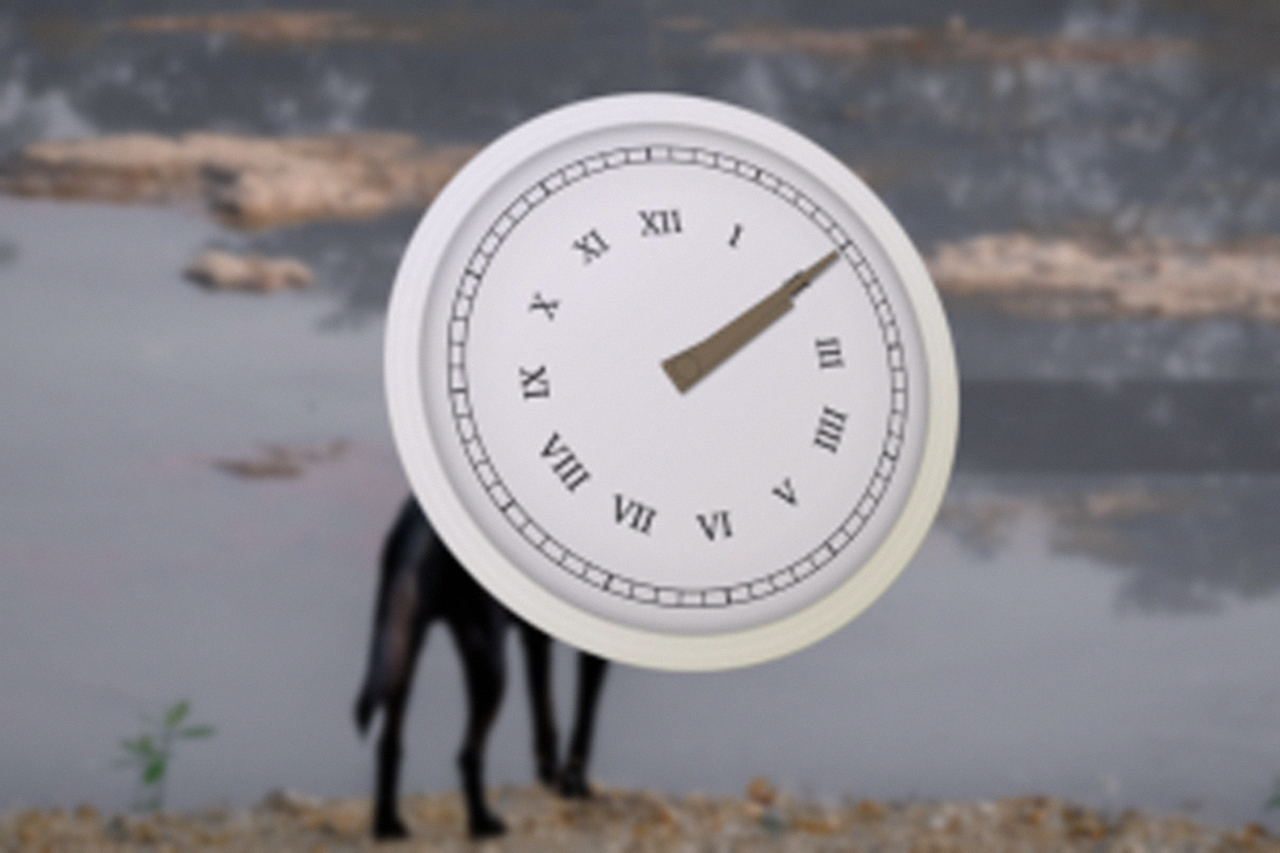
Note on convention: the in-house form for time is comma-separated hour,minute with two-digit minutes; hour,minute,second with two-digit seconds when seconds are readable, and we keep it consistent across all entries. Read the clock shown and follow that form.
2,10
